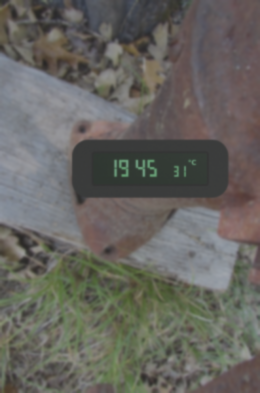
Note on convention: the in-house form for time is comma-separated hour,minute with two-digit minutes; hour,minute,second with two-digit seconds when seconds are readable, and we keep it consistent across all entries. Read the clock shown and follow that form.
19,45
